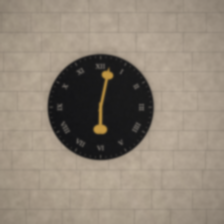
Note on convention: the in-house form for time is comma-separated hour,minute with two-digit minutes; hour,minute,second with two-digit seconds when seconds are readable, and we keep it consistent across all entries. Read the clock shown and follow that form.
6,02
